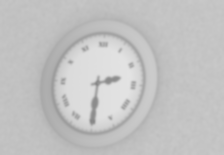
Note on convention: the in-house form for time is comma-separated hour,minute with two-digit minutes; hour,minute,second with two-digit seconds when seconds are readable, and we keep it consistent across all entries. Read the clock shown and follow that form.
2,30
